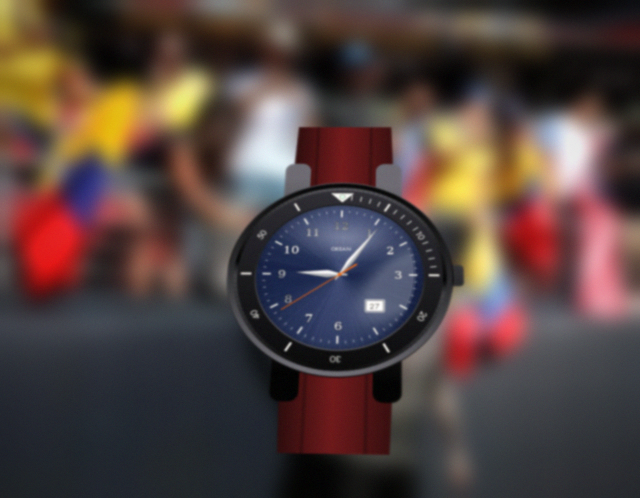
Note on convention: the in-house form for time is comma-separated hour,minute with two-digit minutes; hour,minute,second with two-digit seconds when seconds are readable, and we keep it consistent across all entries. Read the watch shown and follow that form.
9,05,39
